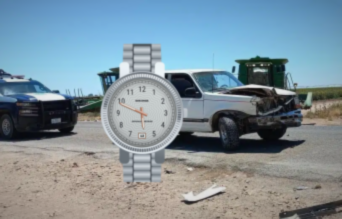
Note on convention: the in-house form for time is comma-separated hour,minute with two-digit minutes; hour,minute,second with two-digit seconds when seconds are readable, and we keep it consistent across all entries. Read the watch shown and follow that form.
5,49
